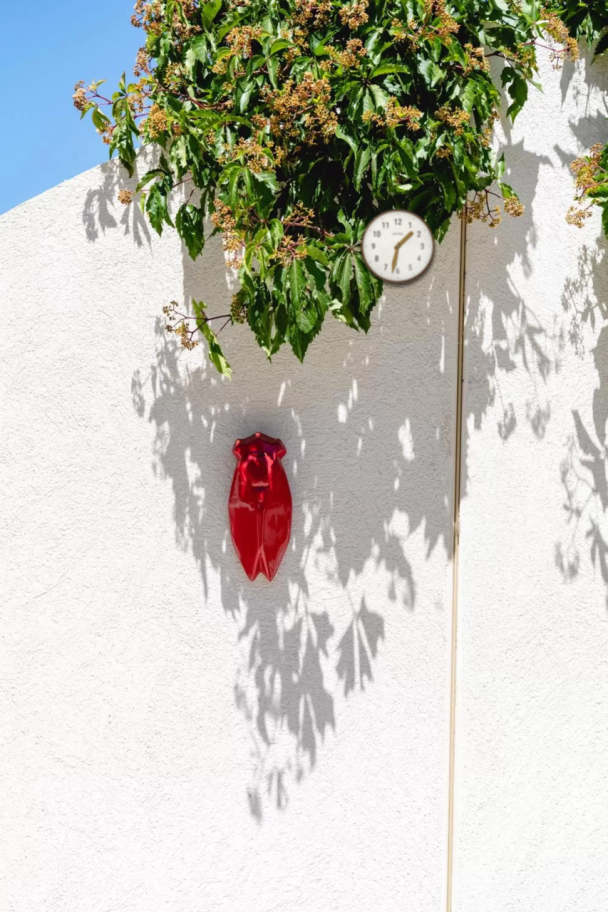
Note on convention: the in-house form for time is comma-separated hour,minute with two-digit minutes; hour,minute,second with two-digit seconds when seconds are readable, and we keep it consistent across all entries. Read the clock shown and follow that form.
1,32
